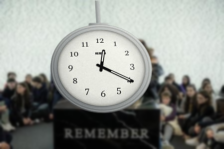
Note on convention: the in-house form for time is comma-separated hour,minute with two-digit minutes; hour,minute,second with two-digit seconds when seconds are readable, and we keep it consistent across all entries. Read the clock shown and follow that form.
12,20
